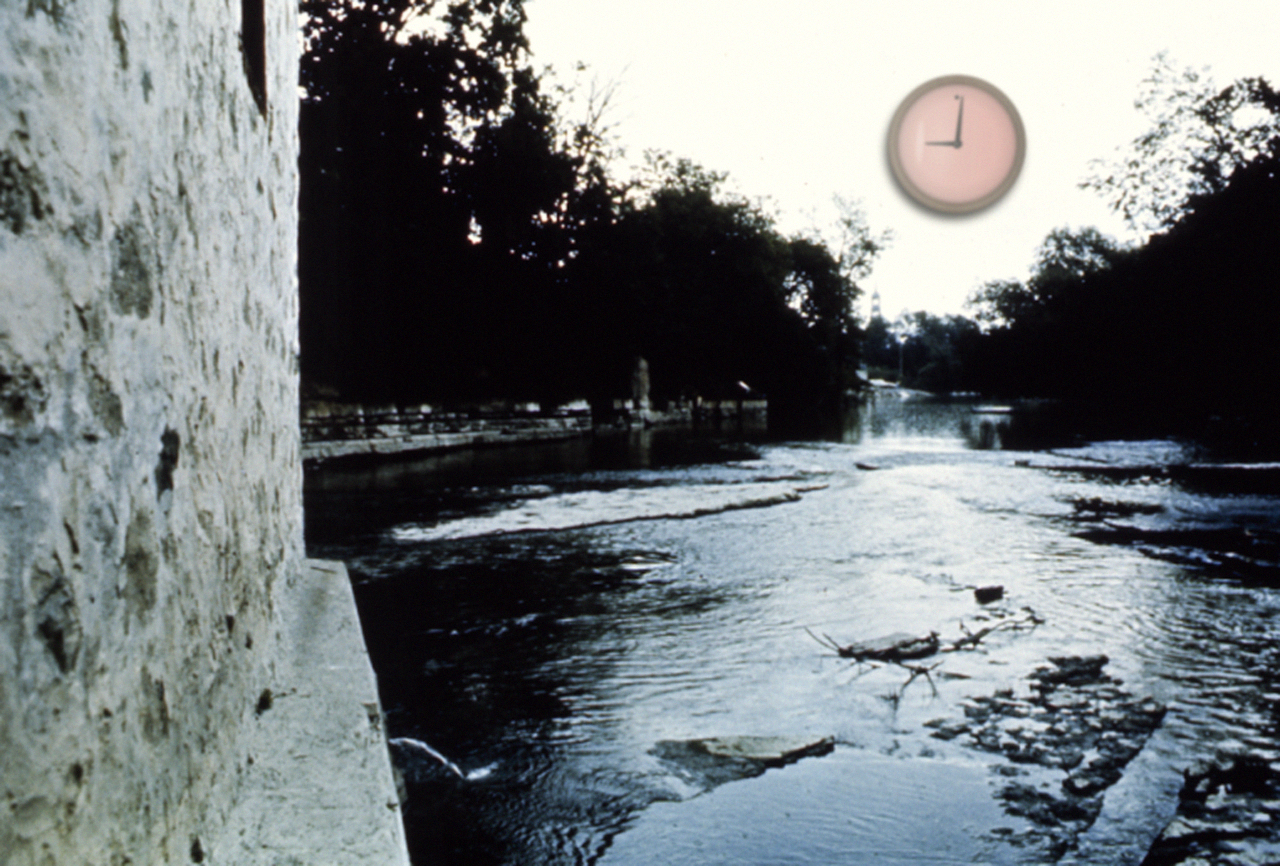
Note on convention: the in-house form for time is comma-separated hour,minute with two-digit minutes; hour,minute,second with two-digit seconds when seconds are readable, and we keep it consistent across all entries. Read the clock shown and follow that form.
9,01
